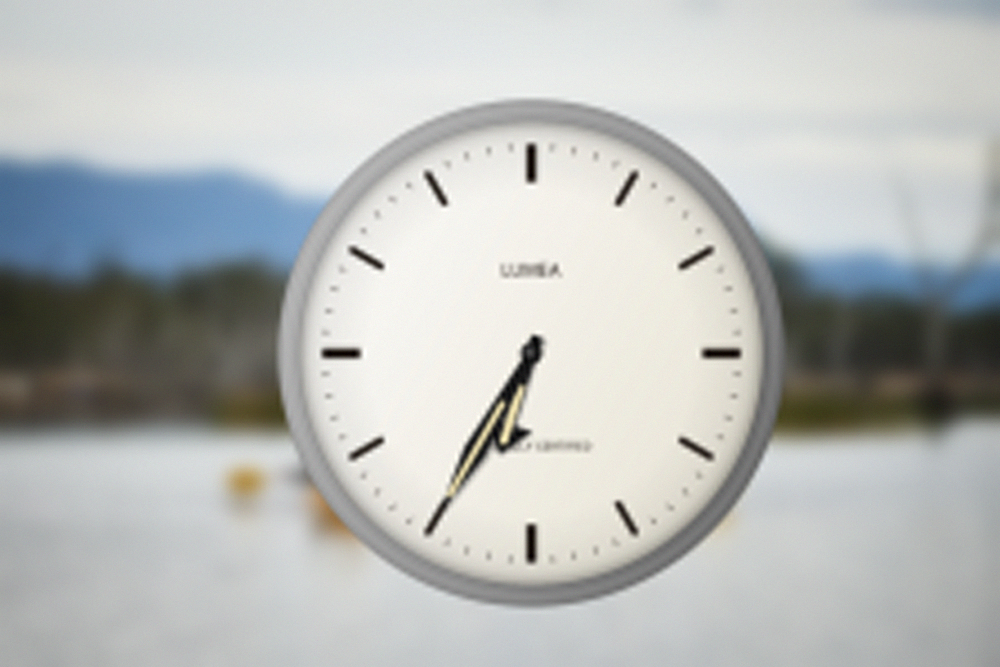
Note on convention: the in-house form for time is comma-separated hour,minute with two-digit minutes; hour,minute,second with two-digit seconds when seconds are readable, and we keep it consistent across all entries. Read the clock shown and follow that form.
6,35
